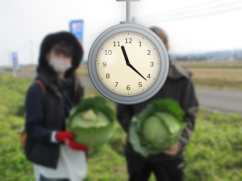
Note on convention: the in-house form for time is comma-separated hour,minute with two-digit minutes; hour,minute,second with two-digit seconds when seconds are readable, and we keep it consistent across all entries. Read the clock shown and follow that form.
11,22
